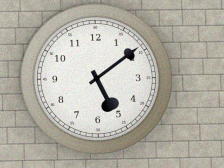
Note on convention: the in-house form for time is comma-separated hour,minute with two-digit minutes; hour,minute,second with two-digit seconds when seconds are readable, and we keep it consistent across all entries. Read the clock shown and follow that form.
5,09
